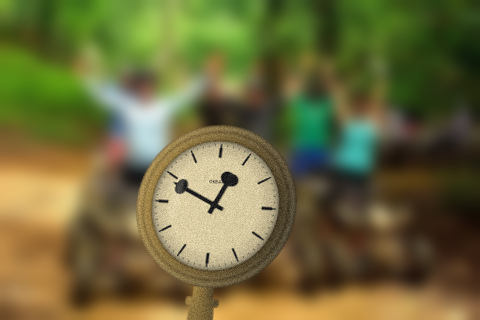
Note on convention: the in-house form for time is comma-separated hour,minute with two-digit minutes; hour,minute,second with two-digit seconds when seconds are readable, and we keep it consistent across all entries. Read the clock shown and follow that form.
12,49
